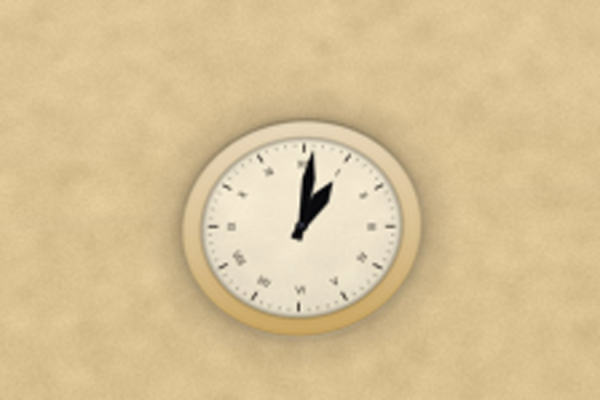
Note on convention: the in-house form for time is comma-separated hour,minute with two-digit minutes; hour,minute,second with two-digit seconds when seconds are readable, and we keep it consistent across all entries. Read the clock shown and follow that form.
1,01
